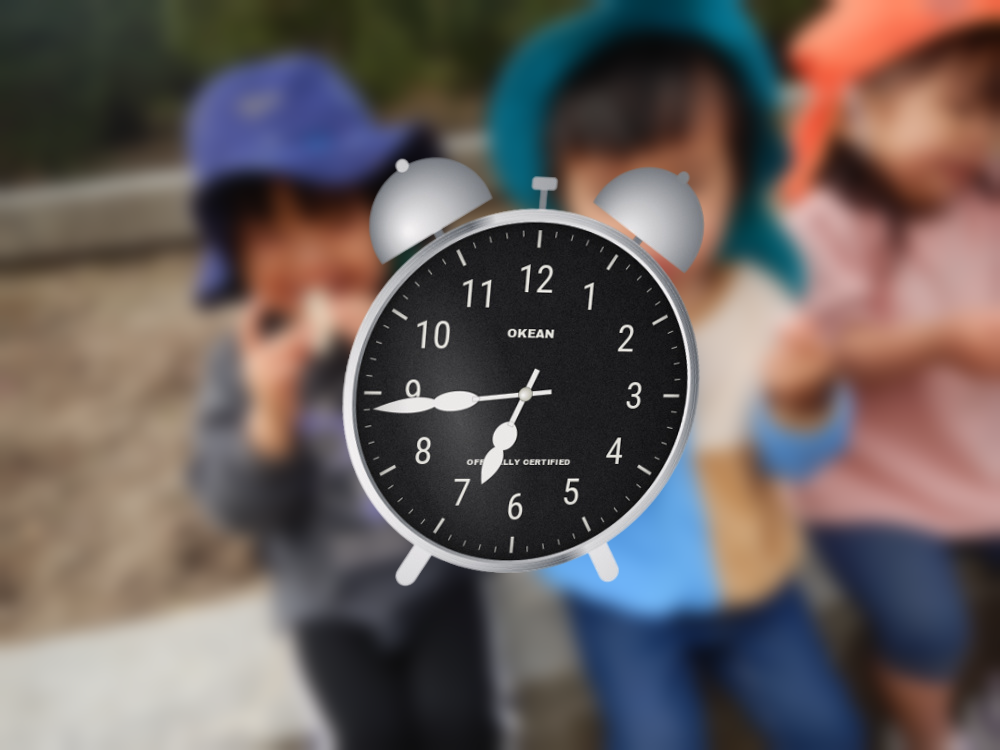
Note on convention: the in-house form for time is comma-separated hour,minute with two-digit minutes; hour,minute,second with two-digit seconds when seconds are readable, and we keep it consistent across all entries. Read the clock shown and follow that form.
6,44
